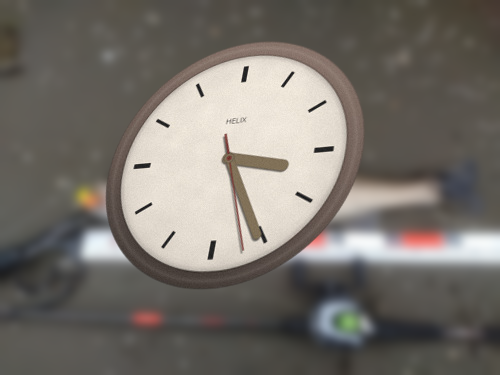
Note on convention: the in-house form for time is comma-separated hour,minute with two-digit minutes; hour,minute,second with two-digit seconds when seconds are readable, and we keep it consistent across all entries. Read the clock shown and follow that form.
3,25,27
